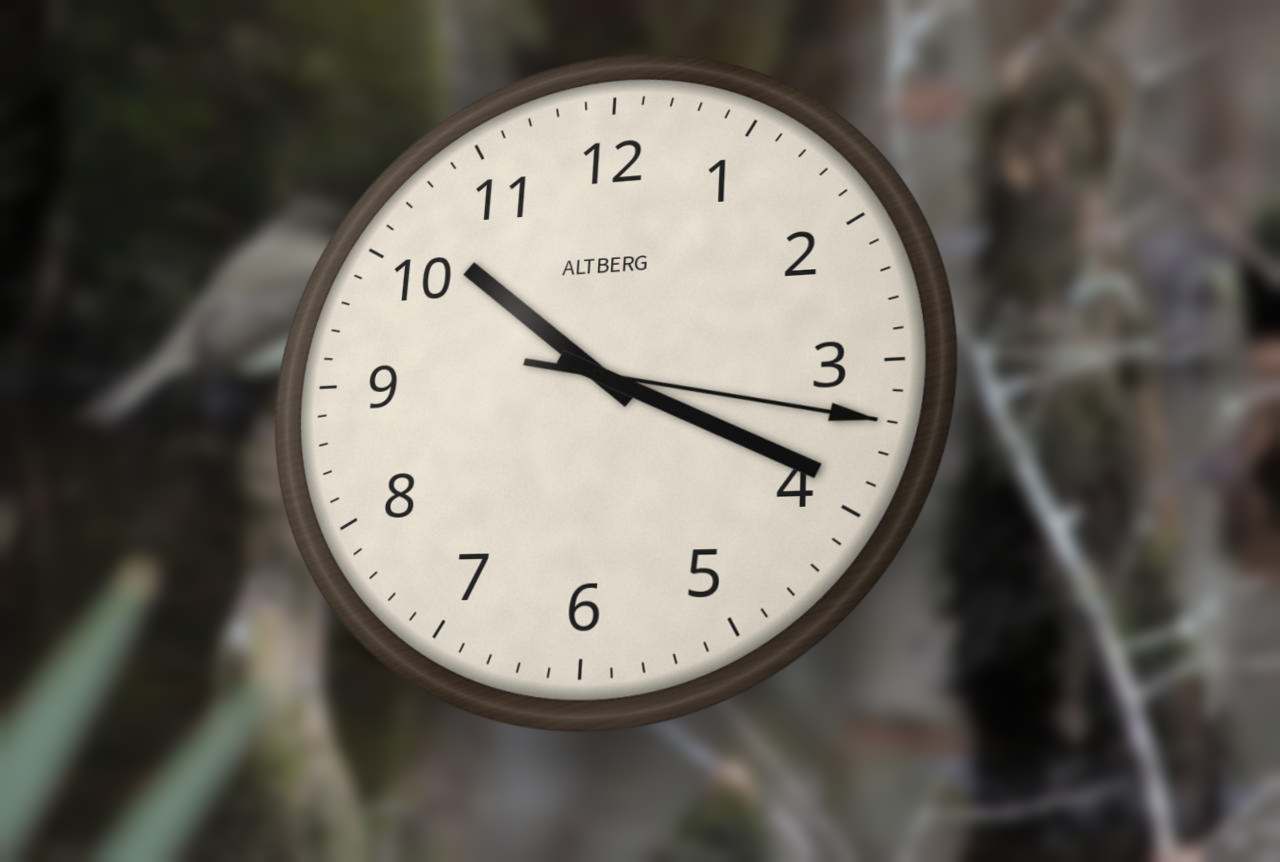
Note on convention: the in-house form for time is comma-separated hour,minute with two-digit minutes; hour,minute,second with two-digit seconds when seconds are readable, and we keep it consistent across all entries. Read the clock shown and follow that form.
10,19,17
